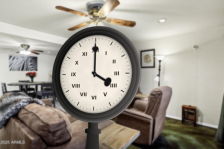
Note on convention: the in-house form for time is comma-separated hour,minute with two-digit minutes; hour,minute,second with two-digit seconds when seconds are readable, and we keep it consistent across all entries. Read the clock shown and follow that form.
4,00
